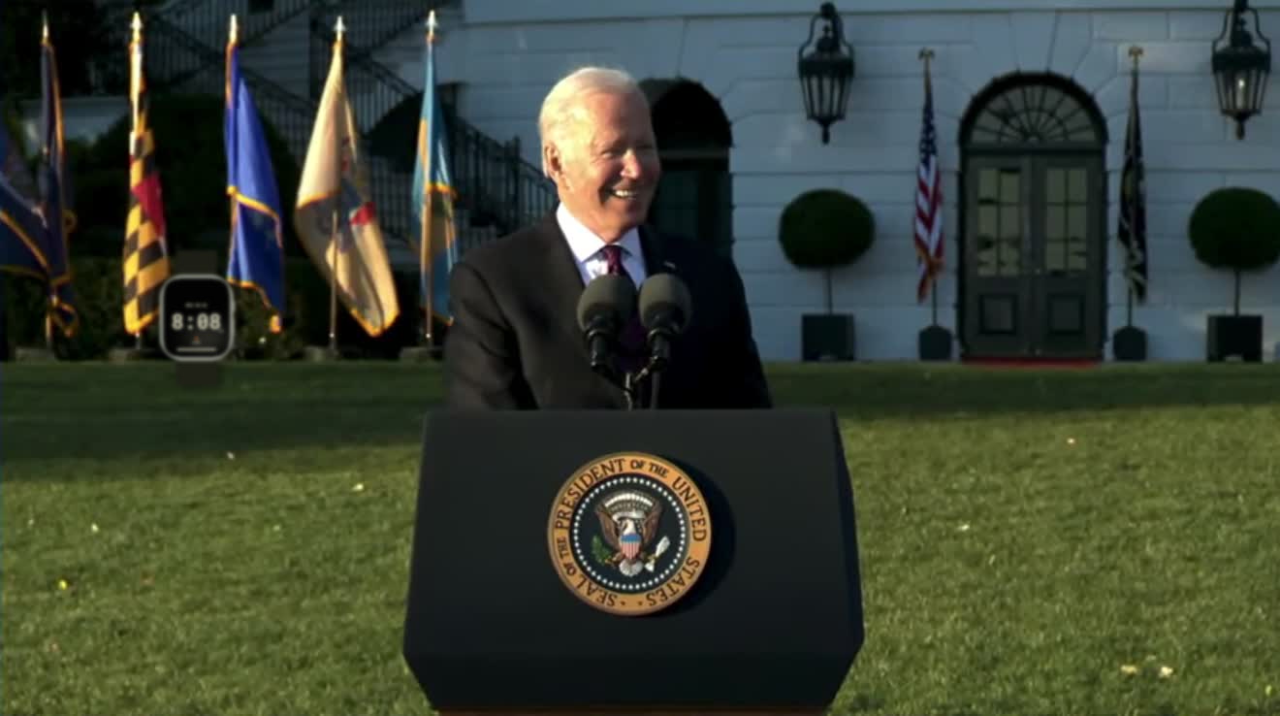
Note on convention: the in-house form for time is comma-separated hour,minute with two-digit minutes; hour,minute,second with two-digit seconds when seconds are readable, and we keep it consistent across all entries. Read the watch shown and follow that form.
8,08
